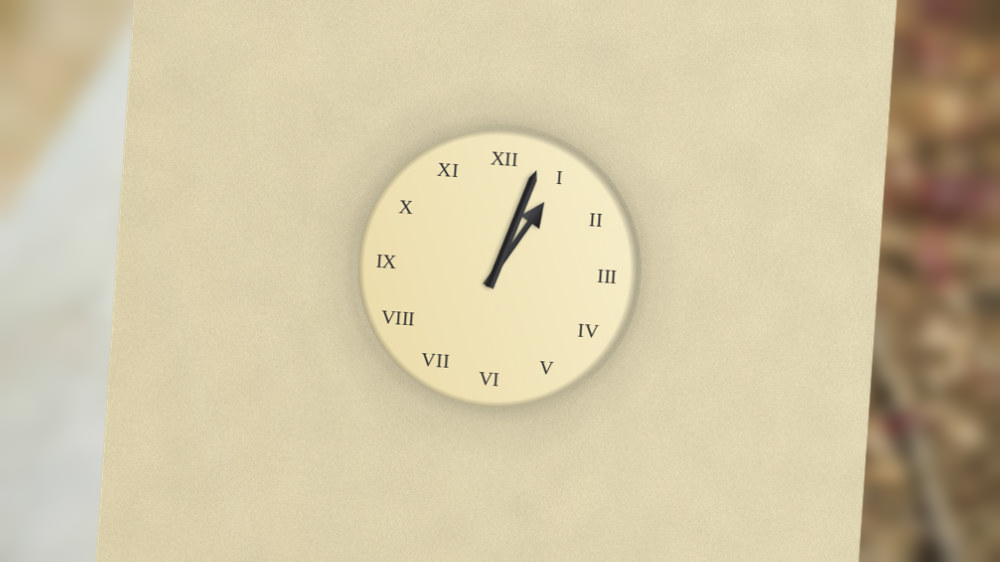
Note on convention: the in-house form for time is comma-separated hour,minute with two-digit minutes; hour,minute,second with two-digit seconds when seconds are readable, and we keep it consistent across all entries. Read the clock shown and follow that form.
1,03
